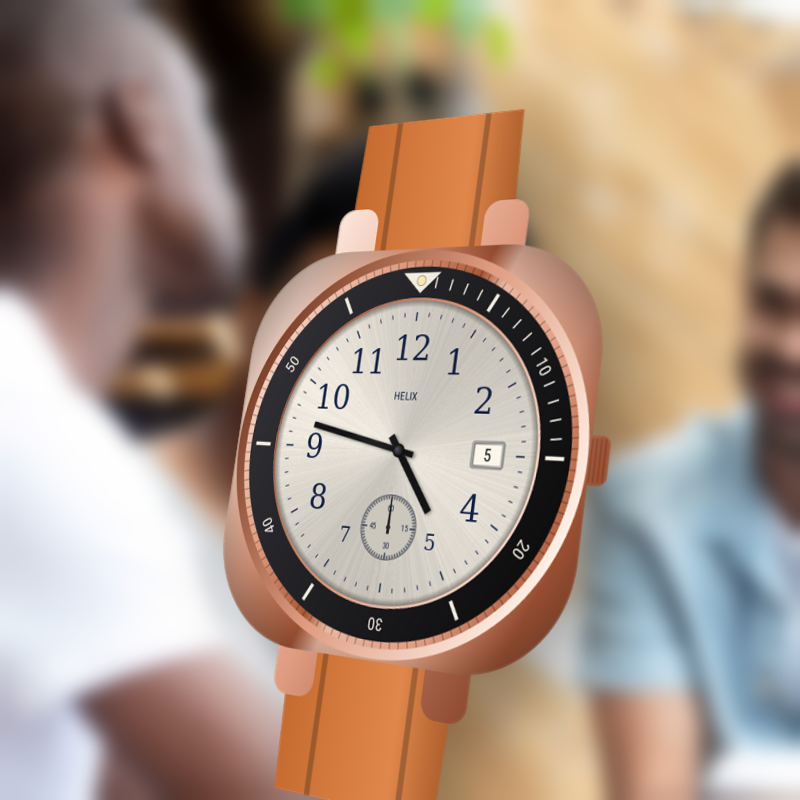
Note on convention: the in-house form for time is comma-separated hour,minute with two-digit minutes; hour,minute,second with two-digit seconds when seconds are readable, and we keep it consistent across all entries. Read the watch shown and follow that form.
4,47
